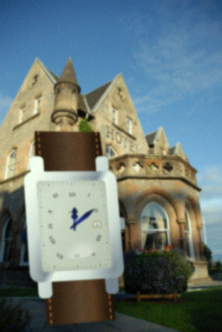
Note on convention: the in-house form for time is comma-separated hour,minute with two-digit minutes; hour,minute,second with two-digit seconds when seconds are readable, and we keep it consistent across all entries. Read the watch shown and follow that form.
12,09
